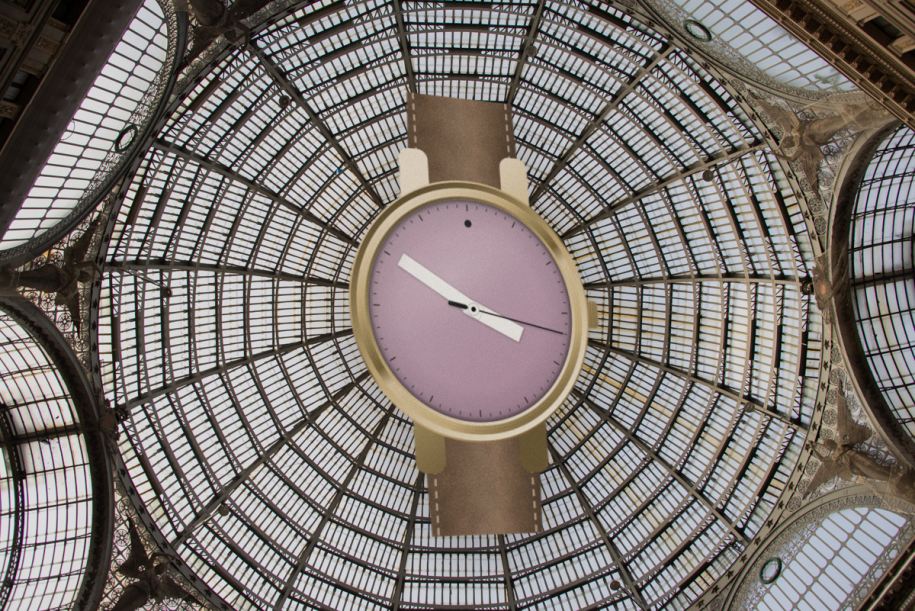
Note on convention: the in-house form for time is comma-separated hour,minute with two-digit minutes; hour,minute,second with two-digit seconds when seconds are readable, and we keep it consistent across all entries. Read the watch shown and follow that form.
3,50,17
